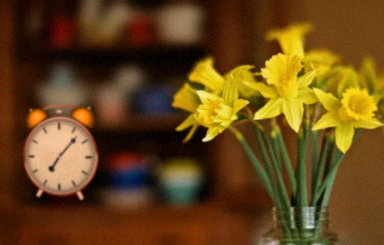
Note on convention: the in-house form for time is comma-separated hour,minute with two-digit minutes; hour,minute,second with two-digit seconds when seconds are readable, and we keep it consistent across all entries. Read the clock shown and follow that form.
7,07
